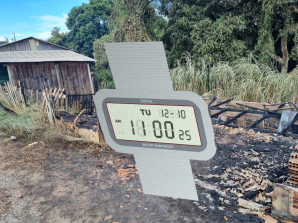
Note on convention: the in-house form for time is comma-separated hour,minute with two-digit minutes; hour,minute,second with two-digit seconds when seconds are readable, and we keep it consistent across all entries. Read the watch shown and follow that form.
11,00,25
